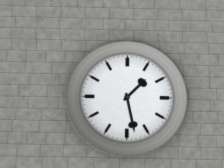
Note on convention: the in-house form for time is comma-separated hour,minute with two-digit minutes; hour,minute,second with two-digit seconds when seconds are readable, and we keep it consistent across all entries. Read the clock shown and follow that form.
1,28
